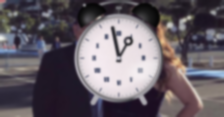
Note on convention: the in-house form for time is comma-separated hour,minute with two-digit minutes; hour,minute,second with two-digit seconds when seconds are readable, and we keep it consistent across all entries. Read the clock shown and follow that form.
12,58
